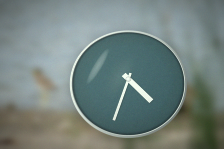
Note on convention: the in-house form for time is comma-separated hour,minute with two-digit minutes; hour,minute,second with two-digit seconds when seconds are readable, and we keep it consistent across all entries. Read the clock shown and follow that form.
4,33
